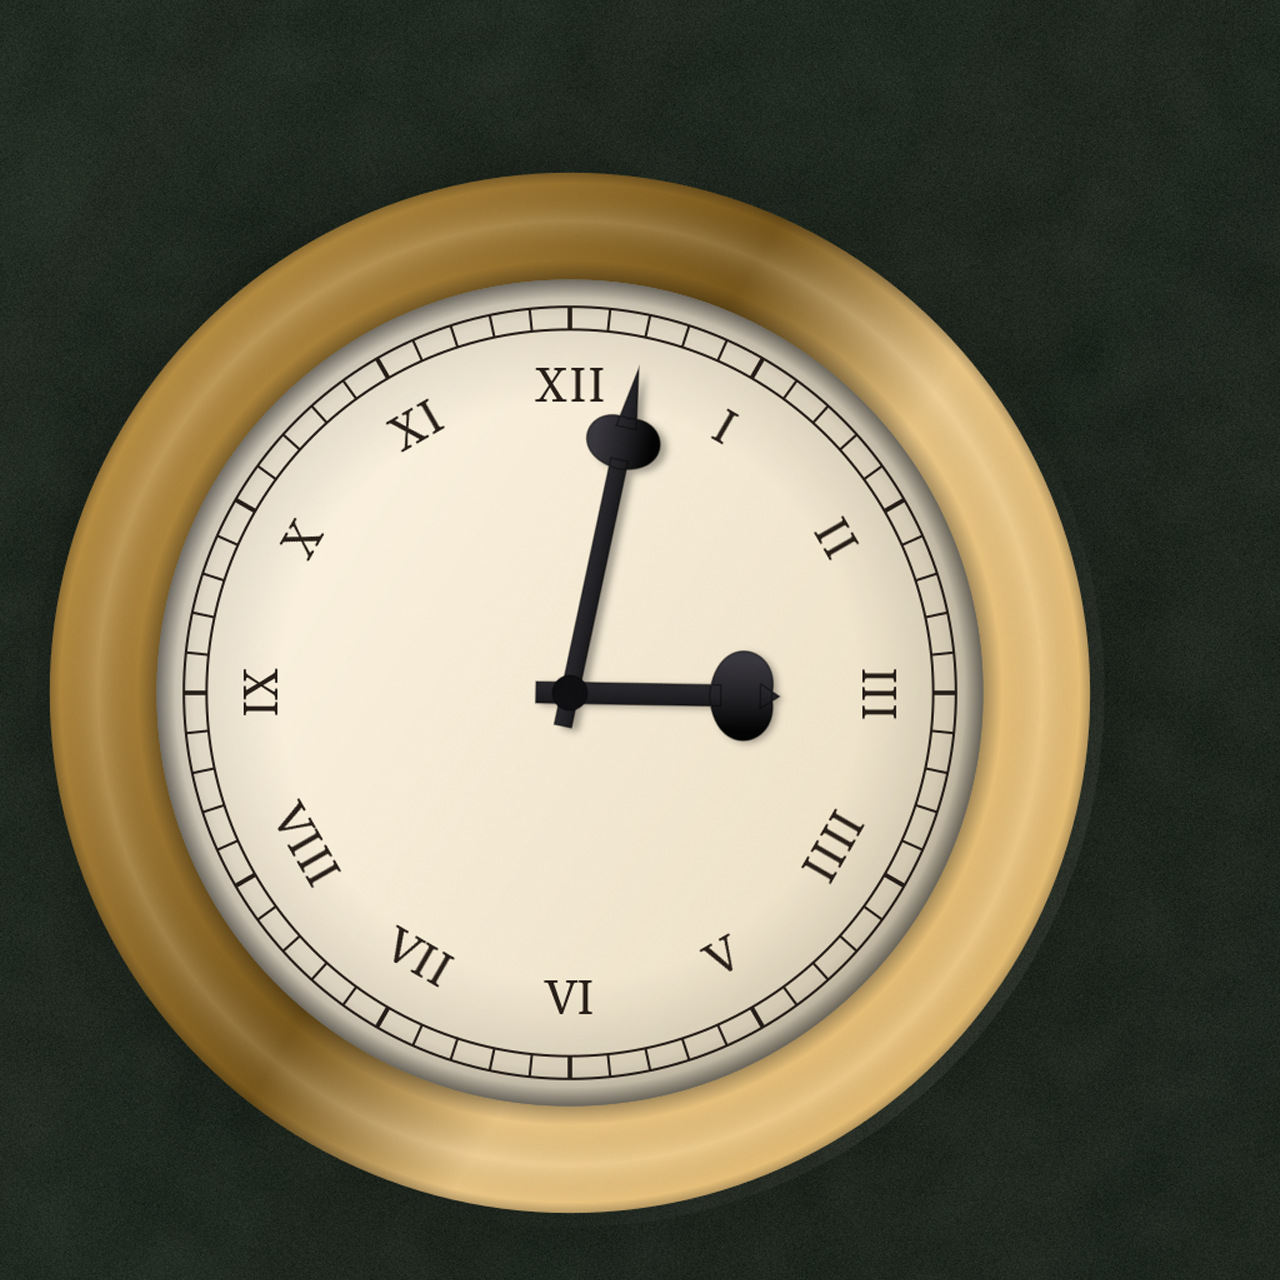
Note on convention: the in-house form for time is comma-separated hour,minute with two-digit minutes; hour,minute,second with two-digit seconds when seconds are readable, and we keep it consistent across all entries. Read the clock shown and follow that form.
3,02
